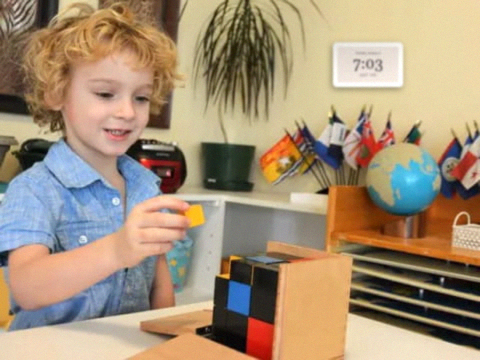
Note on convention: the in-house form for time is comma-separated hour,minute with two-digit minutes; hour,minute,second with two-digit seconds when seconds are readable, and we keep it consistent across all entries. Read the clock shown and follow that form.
7,03
